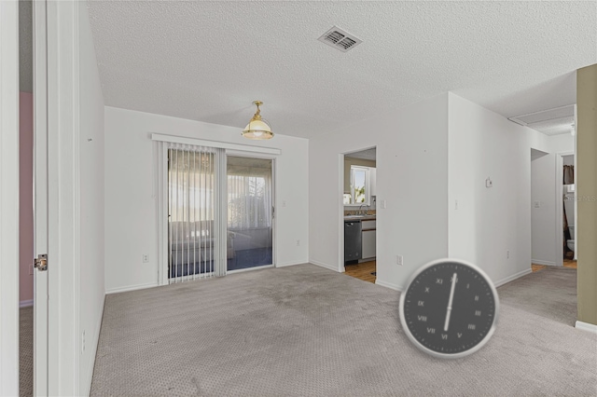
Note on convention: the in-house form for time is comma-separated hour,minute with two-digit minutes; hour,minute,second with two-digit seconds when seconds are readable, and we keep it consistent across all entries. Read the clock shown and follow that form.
6,00
